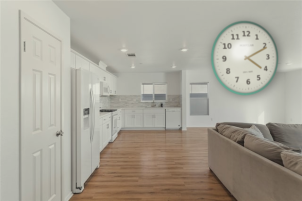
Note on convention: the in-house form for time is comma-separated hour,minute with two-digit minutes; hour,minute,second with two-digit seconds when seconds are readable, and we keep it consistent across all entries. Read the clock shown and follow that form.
4,11
